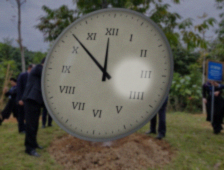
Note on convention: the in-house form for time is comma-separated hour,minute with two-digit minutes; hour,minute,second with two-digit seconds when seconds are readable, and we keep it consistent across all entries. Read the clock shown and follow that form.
11,52
